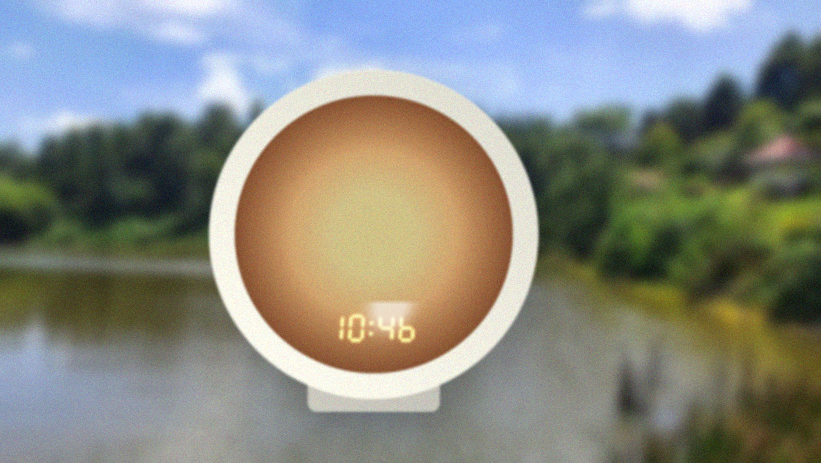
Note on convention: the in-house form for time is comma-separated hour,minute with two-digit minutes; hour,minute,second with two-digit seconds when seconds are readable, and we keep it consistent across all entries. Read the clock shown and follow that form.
10,46
